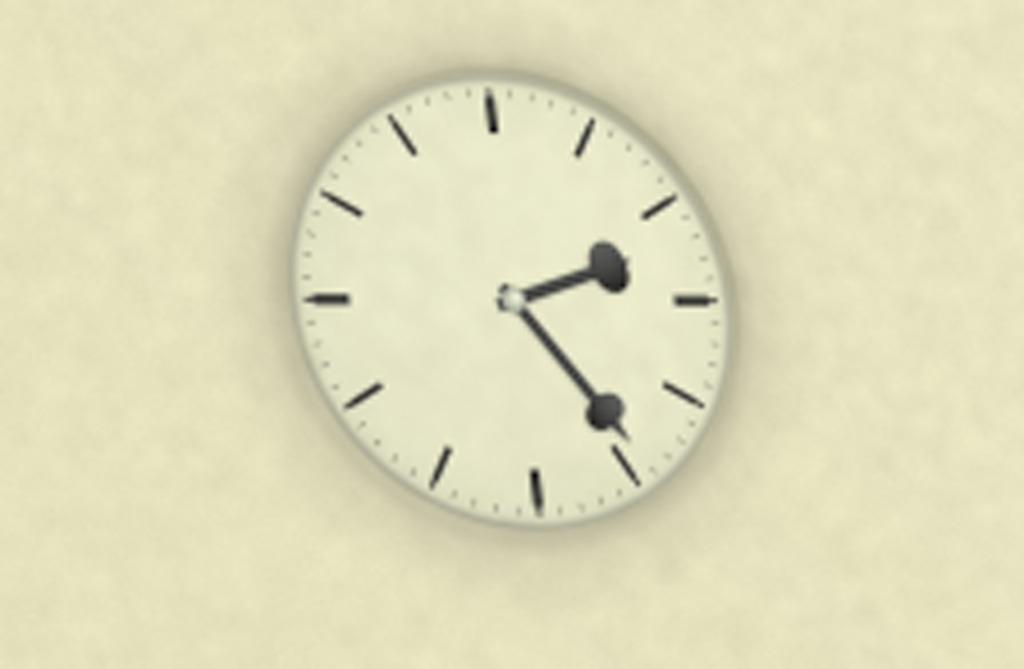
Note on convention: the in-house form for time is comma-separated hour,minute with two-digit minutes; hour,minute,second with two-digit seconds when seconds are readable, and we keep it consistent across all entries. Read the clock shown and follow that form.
2,24
